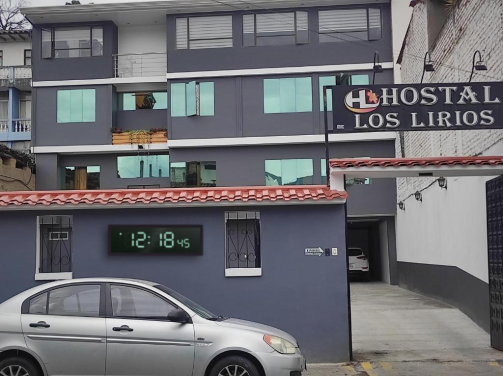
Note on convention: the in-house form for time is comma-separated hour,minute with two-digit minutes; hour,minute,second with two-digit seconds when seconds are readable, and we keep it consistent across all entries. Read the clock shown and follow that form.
12,18,45
